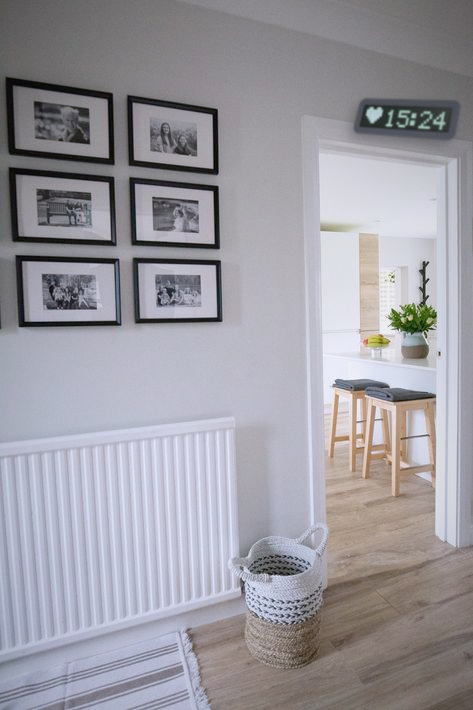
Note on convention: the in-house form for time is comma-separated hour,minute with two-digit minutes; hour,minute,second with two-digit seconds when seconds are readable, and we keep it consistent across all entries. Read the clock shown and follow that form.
15,24
